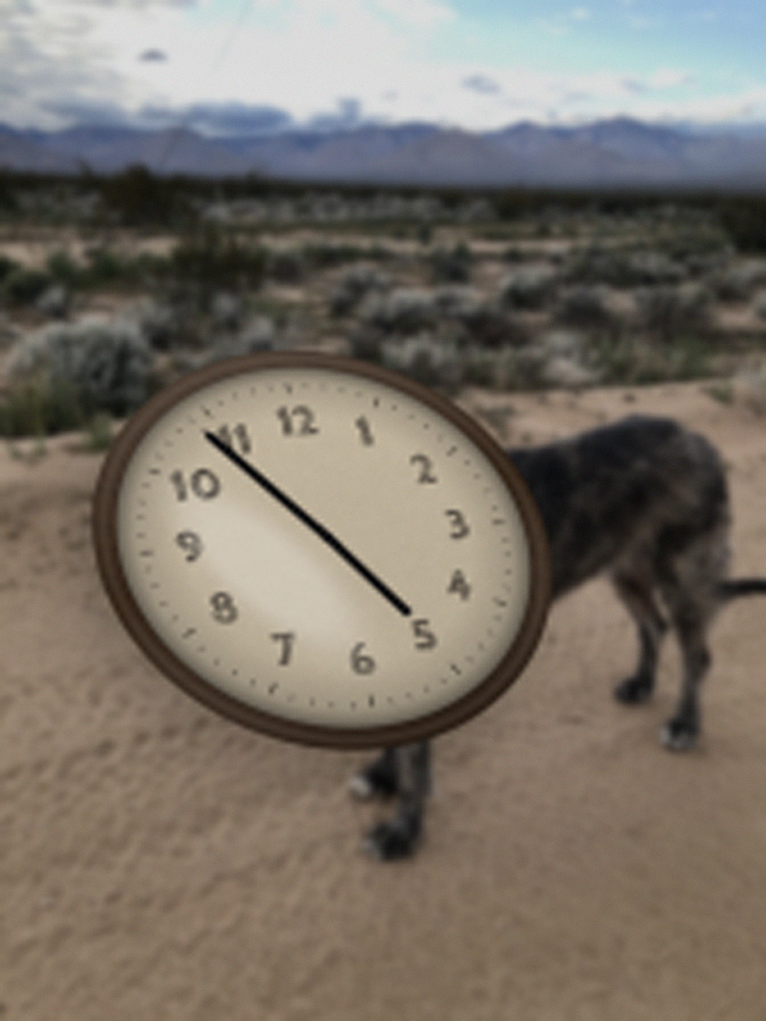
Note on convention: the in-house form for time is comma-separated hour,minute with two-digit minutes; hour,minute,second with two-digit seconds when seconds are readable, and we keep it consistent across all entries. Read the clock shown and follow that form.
4,54
